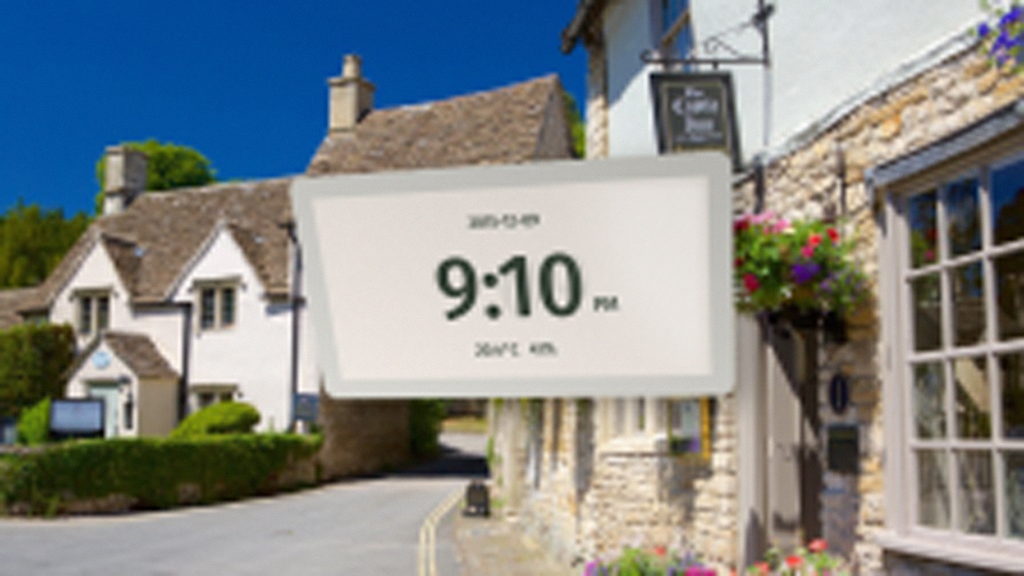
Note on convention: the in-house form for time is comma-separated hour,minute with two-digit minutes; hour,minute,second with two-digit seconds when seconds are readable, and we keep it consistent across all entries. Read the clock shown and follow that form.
9,10
